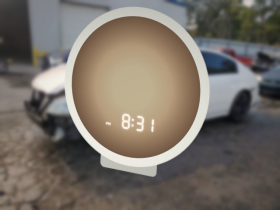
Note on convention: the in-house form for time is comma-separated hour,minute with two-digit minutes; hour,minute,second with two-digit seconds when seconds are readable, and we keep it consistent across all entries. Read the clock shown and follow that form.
8,31
